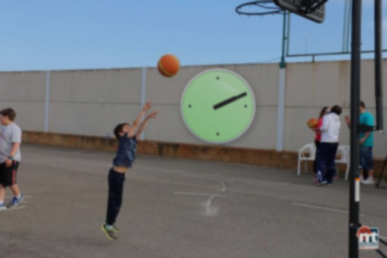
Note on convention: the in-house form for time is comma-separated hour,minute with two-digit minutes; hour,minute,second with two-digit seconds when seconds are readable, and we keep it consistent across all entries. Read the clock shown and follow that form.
2,11
